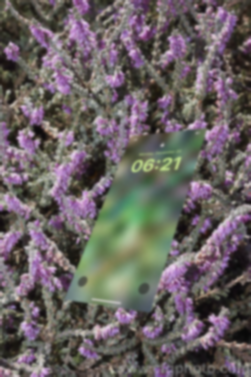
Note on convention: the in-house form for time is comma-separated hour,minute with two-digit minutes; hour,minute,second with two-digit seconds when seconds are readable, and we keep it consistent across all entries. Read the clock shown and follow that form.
6,21
